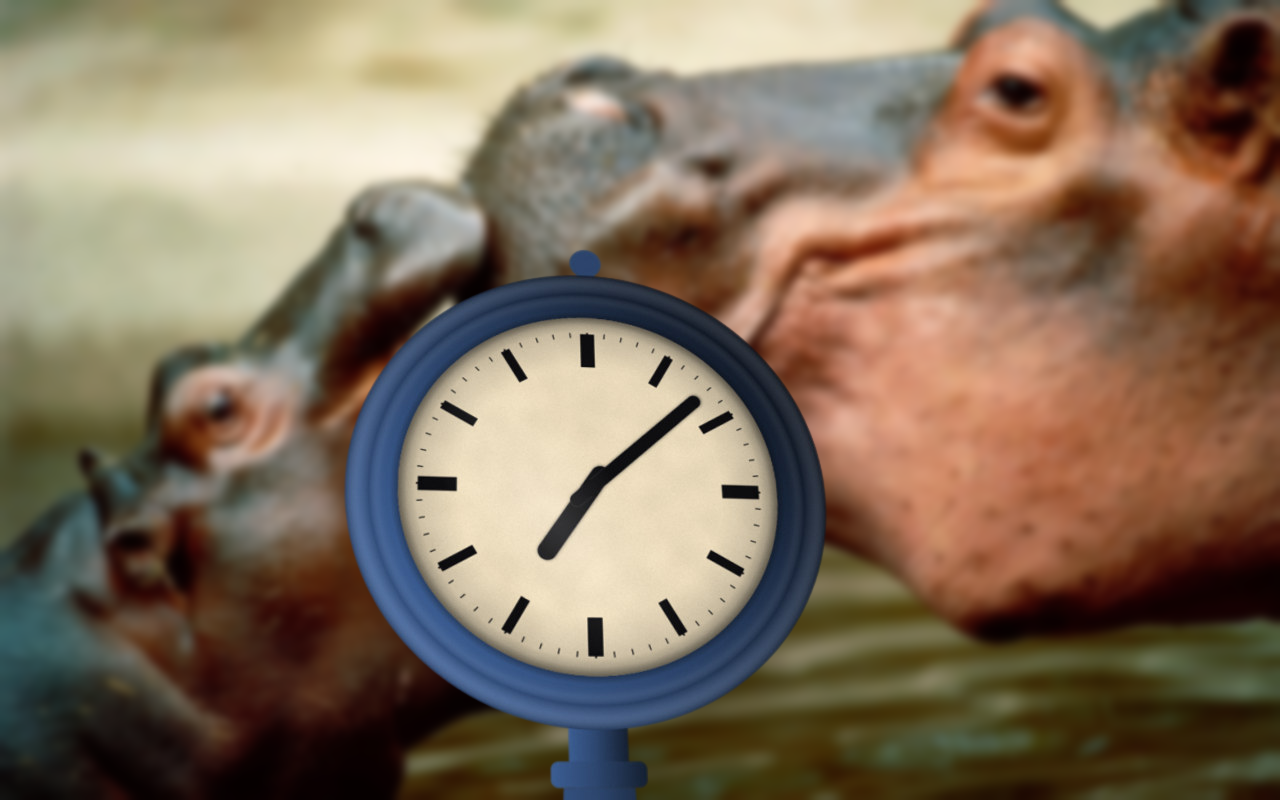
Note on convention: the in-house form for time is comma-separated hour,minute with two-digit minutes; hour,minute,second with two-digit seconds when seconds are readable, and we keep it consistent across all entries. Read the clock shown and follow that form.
7,08
